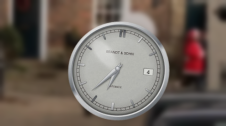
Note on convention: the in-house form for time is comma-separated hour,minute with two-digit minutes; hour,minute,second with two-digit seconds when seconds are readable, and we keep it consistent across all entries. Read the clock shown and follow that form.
6,37
